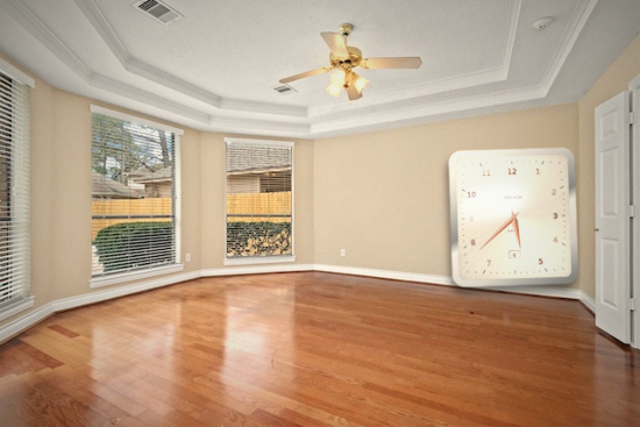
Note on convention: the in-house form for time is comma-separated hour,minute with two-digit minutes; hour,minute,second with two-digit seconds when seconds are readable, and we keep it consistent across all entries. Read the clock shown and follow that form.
5,38
